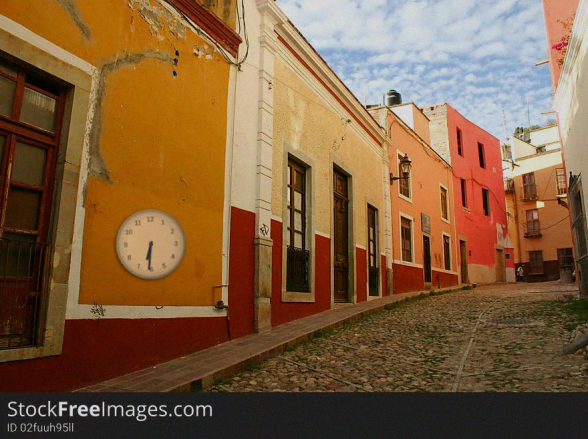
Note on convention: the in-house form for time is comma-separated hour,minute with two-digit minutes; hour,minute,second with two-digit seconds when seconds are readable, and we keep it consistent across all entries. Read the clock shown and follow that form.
6,31
